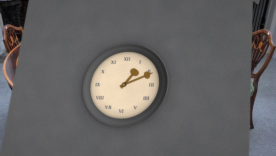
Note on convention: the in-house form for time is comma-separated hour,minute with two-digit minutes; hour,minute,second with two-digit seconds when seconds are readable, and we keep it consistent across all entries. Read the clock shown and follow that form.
1,11
